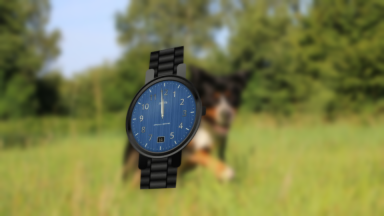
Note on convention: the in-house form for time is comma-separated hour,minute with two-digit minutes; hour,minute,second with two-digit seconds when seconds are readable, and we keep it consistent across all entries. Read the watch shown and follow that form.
11,59
